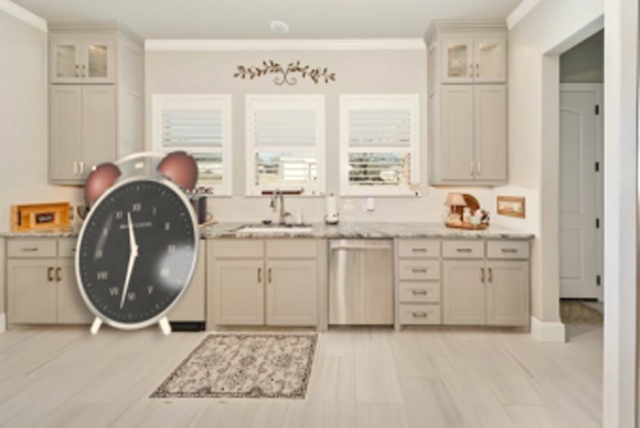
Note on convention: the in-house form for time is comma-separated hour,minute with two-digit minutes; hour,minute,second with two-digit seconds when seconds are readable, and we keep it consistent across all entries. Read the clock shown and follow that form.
11,32
